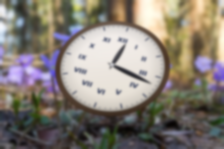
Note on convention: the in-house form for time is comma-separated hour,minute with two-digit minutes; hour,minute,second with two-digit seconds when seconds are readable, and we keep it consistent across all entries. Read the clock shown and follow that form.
12,17
